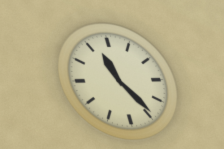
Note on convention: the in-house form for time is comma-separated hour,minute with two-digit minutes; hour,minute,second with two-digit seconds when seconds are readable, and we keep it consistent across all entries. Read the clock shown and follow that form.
11,24
